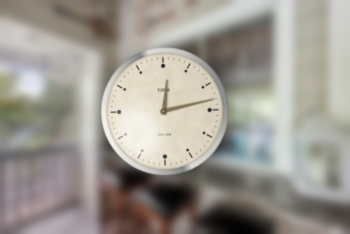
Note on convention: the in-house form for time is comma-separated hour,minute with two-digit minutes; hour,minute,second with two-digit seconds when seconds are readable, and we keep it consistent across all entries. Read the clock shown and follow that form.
12,13
